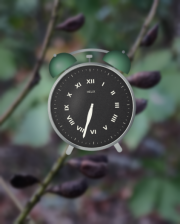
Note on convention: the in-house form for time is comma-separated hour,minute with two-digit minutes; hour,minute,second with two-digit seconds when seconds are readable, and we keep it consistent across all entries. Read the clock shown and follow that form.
6,33
